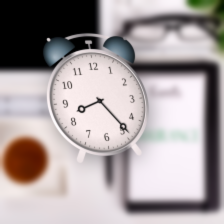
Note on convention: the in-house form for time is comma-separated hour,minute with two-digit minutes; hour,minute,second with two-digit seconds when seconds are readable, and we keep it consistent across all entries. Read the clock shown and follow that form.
8,24
